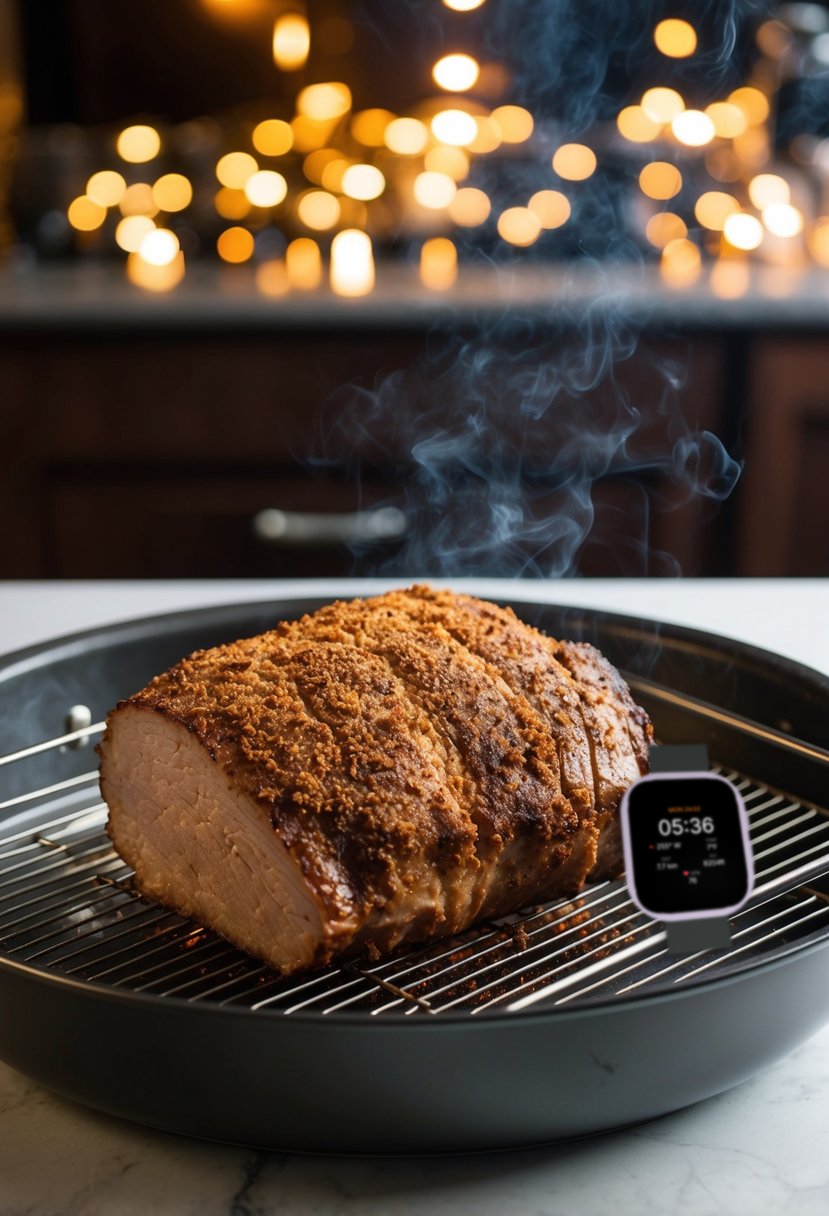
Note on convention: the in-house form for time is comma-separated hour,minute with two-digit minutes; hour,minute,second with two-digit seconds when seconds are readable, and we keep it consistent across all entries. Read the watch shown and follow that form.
5,36
